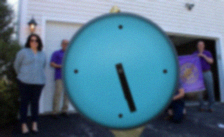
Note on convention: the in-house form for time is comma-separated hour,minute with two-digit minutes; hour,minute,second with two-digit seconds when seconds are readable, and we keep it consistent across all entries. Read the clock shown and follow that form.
5,27
